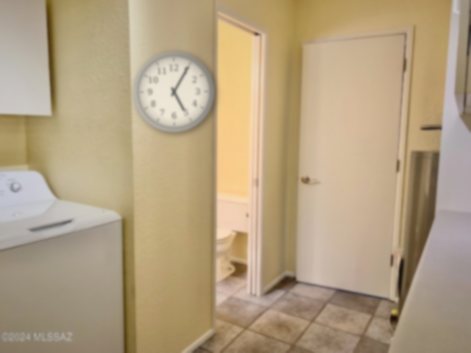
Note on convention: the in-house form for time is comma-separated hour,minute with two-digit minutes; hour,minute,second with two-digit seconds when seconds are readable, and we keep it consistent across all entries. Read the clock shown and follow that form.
5,05
